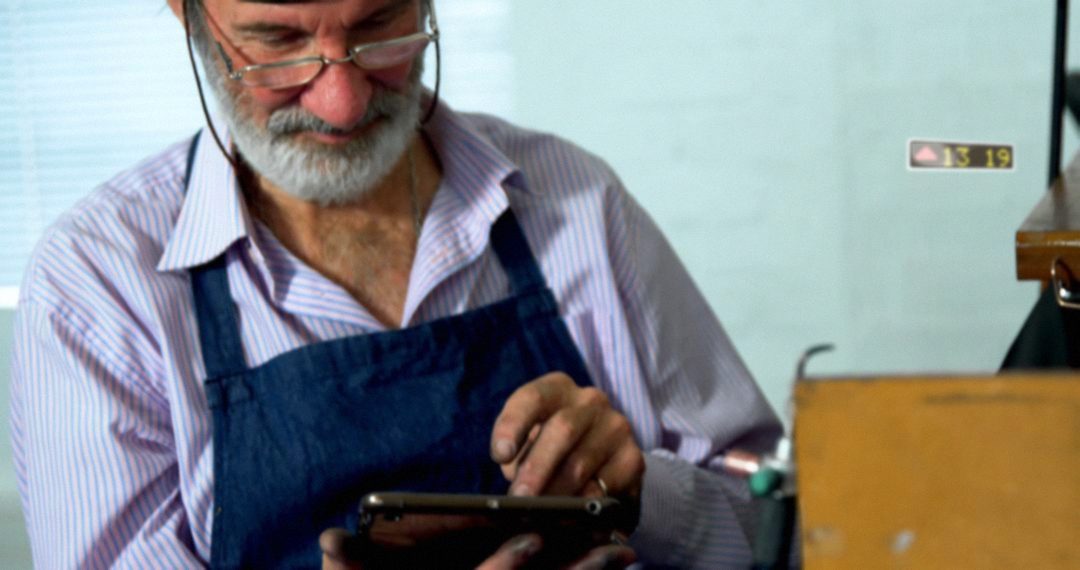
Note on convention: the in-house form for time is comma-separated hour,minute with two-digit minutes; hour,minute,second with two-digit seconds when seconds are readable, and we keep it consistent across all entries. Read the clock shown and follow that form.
13,19
